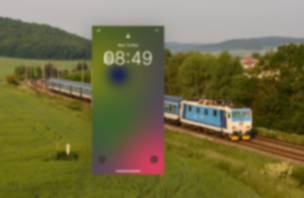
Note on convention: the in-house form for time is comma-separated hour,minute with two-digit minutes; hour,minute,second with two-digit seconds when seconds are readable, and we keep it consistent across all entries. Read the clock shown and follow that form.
8,49
